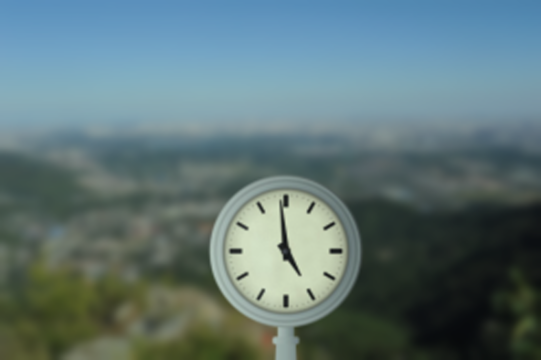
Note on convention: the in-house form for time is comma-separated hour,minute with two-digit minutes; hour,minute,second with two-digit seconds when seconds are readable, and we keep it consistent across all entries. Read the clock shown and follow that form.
4,59
